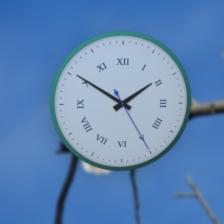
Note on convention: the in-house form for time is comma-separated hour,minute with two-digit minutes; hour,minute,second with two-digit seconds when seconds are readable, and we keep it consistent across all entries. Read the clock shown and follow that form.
1,50,25
